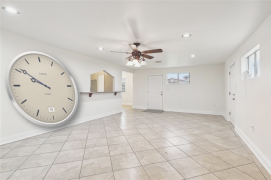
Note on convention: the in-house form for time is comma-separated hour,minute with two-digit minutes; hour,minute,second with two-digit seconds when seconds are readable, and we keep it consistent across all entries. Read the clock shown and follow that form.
9,51
